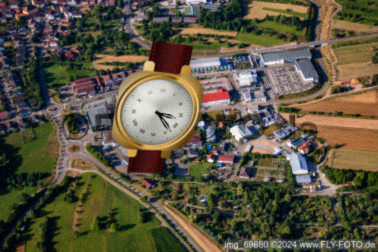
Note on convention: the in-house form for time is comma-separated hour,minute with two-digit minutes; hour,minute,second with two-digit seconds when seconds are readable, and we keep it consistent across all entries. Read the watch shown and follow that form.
3,23
